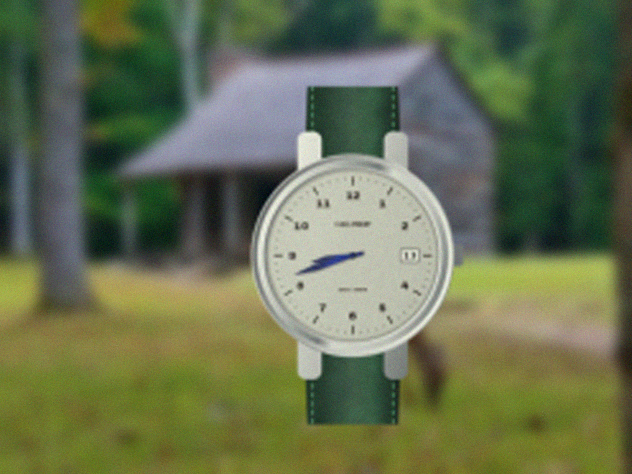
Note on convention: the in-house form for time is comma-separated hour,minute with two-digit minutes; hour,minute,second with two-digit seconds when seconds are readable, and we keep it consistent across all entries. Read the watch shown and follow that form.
8,42
